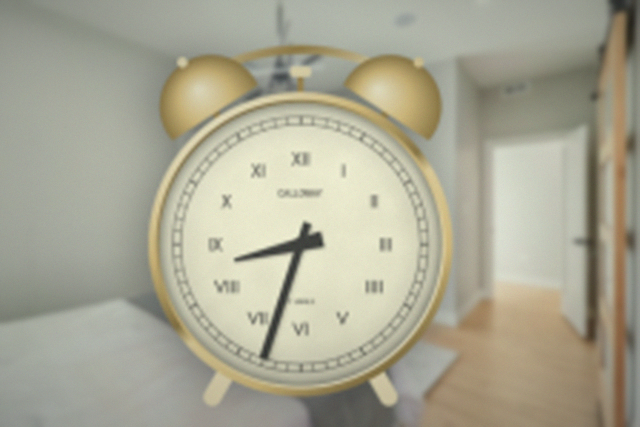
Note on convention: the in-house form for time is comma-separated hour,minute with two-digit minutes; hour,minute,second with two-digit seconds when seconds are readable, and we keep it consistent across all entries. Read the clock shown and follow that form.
8,33
